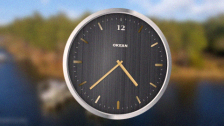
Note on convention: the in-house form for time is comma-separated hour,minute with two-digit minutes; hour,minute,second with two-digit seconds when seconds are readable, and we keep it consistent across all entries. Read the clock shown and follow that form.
4,38
